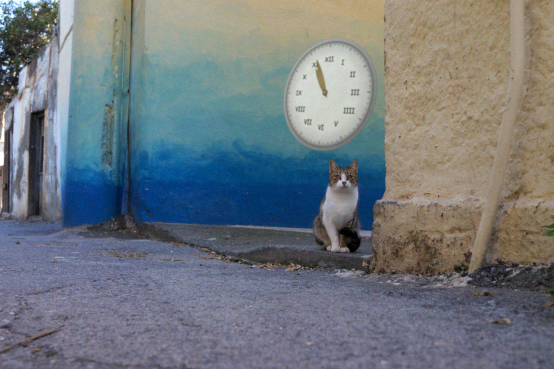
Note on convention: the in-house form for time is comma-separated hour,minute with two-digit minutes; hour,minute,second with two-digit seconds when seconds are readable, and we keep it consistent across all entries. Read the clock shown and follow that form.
10,56
